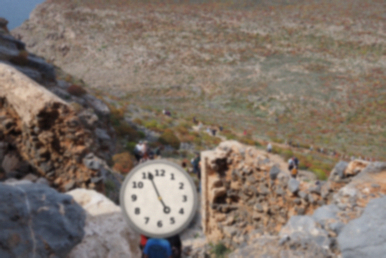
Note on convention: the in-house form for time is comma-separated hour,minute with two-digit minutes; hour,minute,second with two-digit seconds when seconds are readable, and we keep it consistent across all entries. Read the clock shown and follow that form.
4,56
